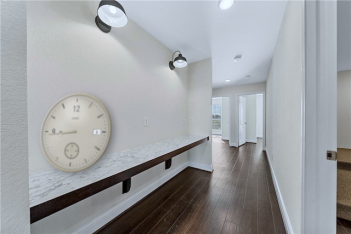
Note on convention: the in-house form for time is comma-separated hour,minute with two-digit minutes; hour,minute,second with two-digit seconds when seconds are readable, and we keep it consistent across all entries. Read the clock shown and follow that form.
8,44
